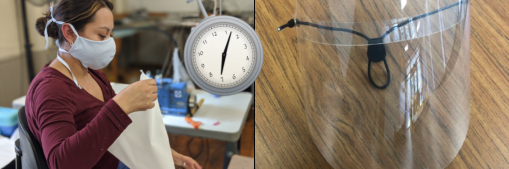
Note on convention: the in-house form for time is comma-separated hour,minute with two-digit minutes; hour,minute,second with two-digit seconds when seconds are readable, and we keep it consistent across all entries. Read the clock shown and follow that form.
7,07
